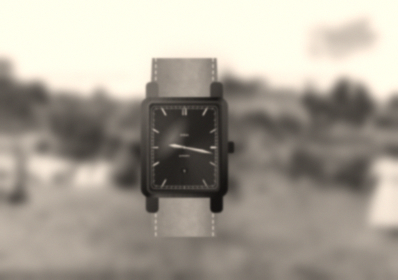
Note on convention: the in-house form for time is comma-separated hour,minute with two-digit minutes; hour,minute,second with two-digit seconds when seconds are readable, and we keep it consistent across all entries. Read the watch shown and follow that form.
9,17
